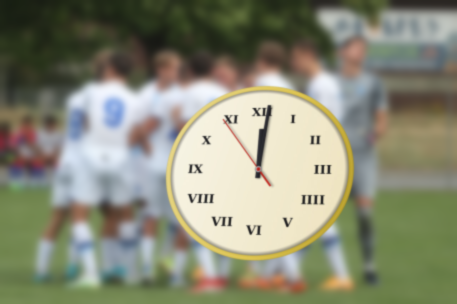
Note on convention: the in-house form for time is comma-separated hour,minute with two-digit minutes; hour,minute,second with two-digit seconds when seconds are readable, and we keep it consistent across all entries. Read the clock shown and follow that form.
12,00,54
